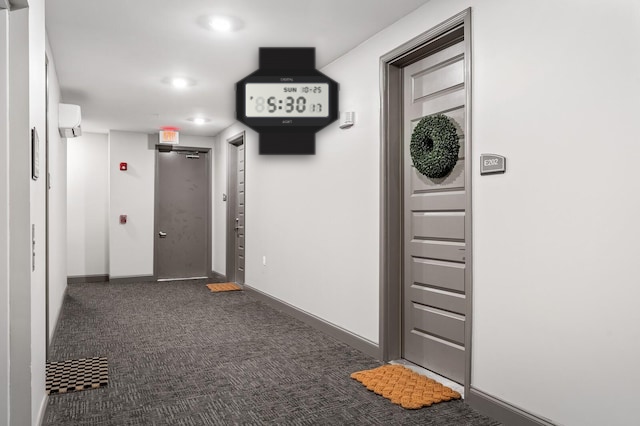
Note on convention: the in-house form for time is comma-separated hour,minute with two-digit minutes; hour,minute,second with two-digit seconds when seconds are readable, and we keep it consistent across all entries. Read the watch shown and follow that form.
5,30,17
